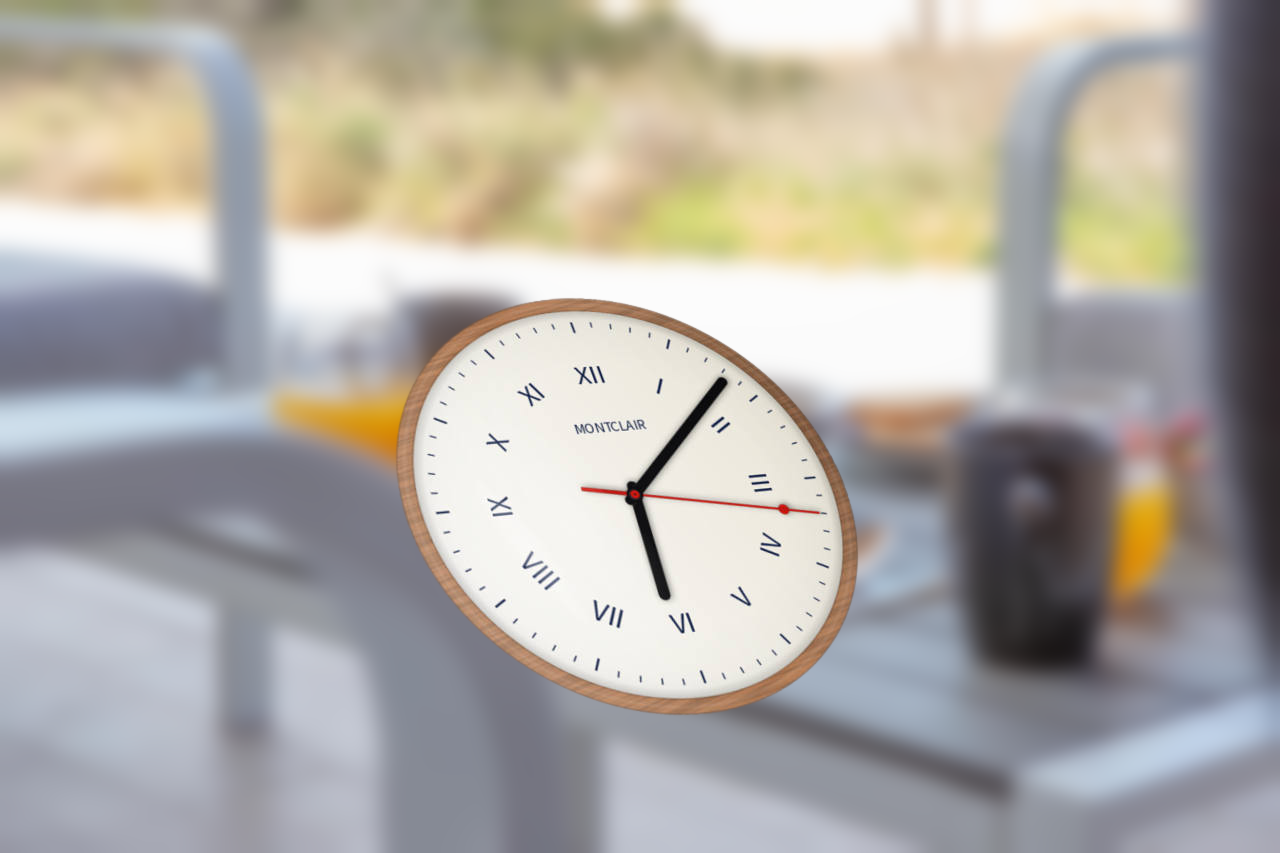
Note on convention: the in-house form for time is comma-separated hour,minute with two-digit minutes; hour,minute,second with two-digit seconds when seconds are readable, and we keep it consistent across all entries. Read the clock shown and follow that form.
6,08,17
